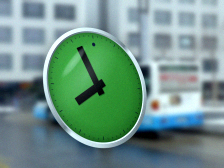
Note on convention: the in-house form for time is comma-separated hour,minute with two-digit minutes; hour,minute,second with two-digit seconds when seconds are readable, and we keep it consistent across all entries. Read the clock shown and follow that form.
7,56
